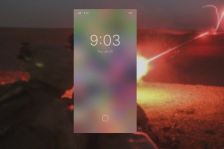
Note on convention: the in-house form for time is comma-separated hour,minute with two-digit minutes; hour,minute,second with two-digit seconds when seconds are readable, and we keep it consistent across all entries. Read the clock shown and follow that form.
9,03
